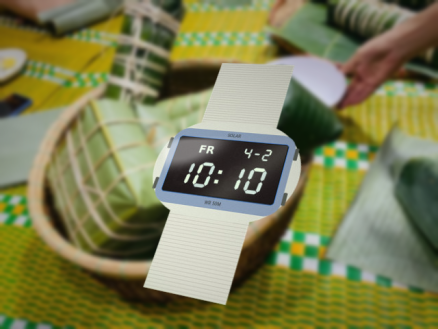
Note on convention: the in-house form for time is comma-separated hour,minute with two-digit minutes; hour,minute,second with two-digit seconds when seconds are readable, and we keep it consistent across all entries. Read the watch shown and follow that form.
10,10
